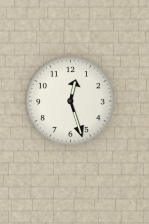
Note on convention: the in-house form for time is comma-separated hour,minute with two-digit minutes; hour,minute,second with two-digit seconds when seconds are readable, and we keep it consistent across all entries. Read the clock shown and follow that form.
12,27
